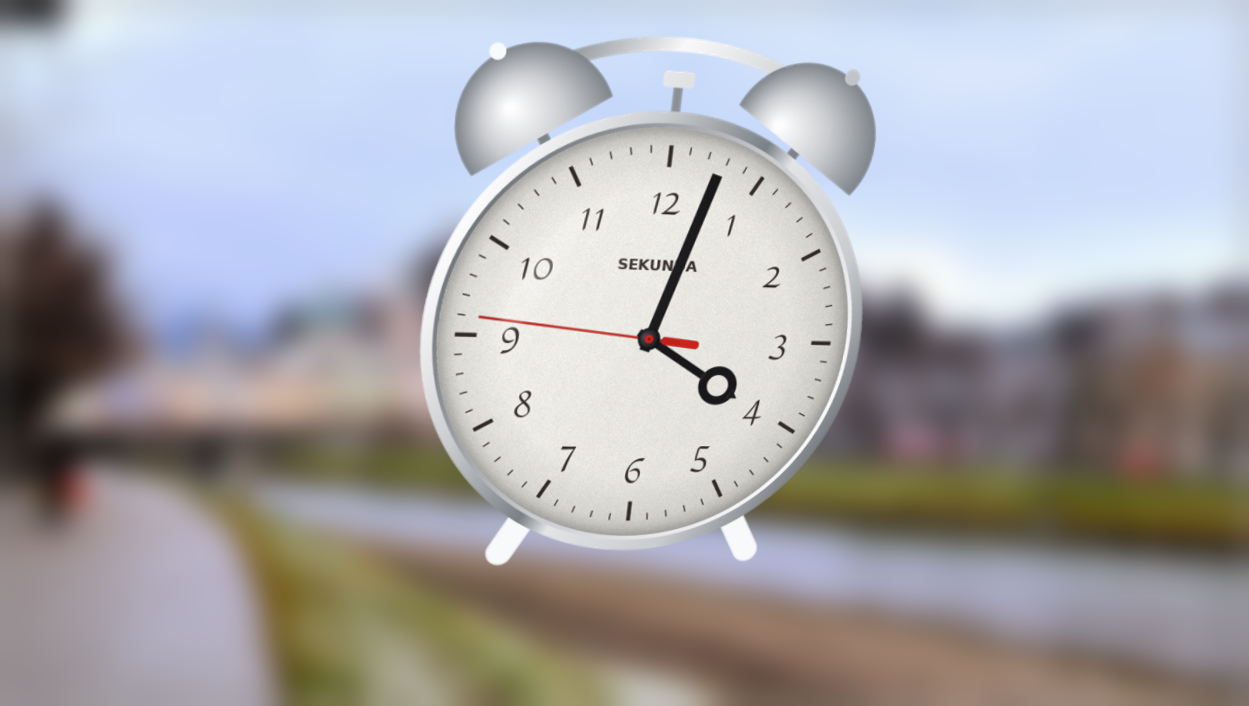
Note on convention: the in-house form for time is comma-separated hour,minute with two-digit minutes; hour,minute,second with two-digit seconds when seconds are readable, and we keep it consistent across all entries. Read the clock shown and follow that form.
4,02,46
